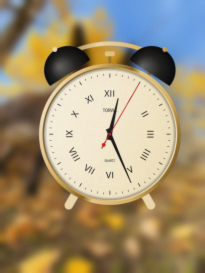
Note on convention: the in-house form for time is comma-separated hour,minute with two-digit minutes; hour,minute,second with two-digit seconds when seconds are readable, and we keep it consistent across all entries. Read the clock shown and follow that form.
12,26,05
